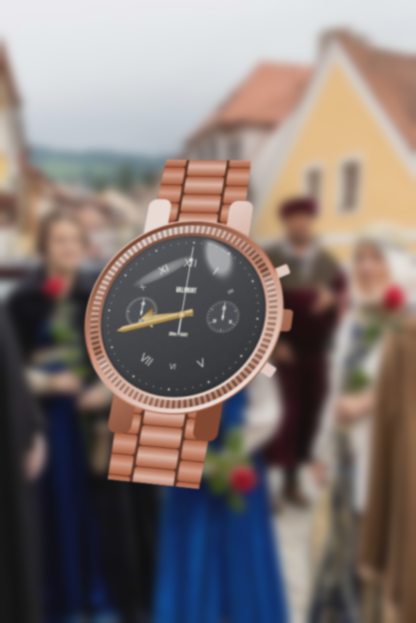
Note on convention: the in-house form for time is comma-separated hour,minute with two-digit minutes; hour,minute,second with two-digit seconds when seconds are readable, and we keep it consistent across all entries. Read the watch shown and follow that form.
8,42
